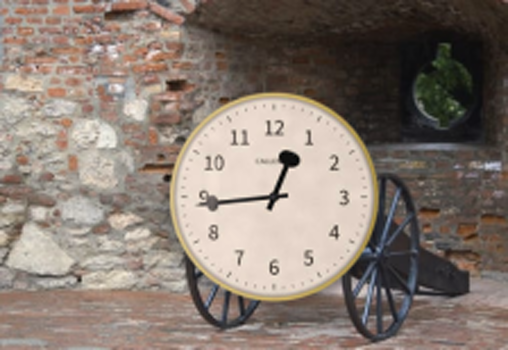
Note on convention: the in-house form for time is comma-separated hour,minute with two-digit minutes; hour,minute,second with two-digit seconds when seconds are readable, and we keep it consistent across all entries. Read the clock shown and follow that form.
12,44
